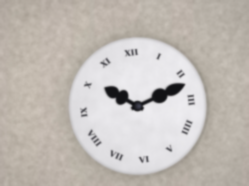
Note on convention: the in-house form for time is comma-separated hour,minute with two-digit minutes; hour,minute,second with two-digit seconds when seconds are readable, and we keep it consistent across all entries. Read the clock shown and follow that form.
10,12
